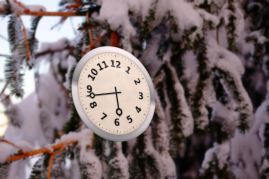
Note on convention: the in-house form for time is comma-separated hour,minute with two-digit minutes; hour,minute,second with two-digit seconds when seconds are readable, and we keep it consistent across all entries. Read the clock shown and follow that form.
5,43
